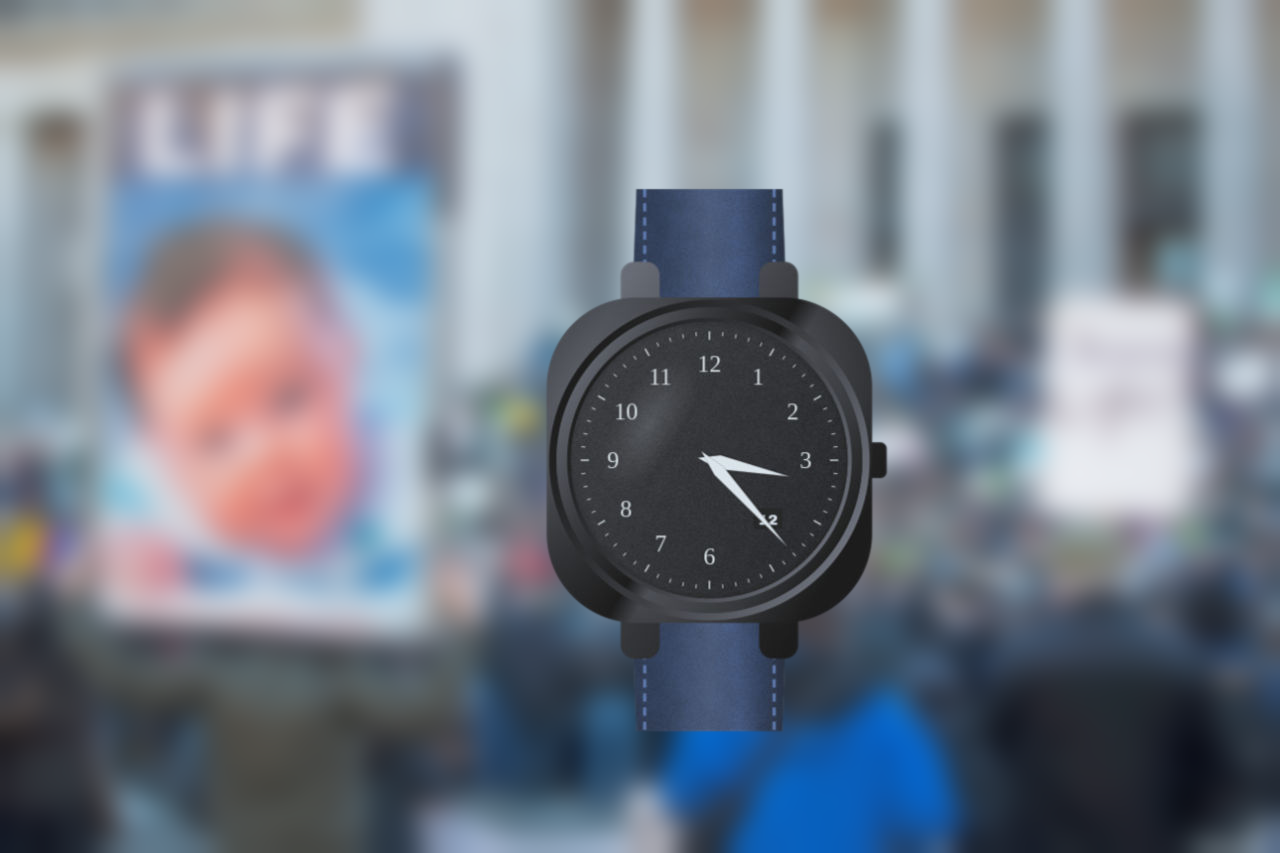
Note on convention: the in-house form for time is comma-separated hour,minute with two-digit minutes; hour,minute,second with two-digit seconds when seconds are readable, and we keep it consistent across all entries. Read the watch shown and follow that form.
3,23
